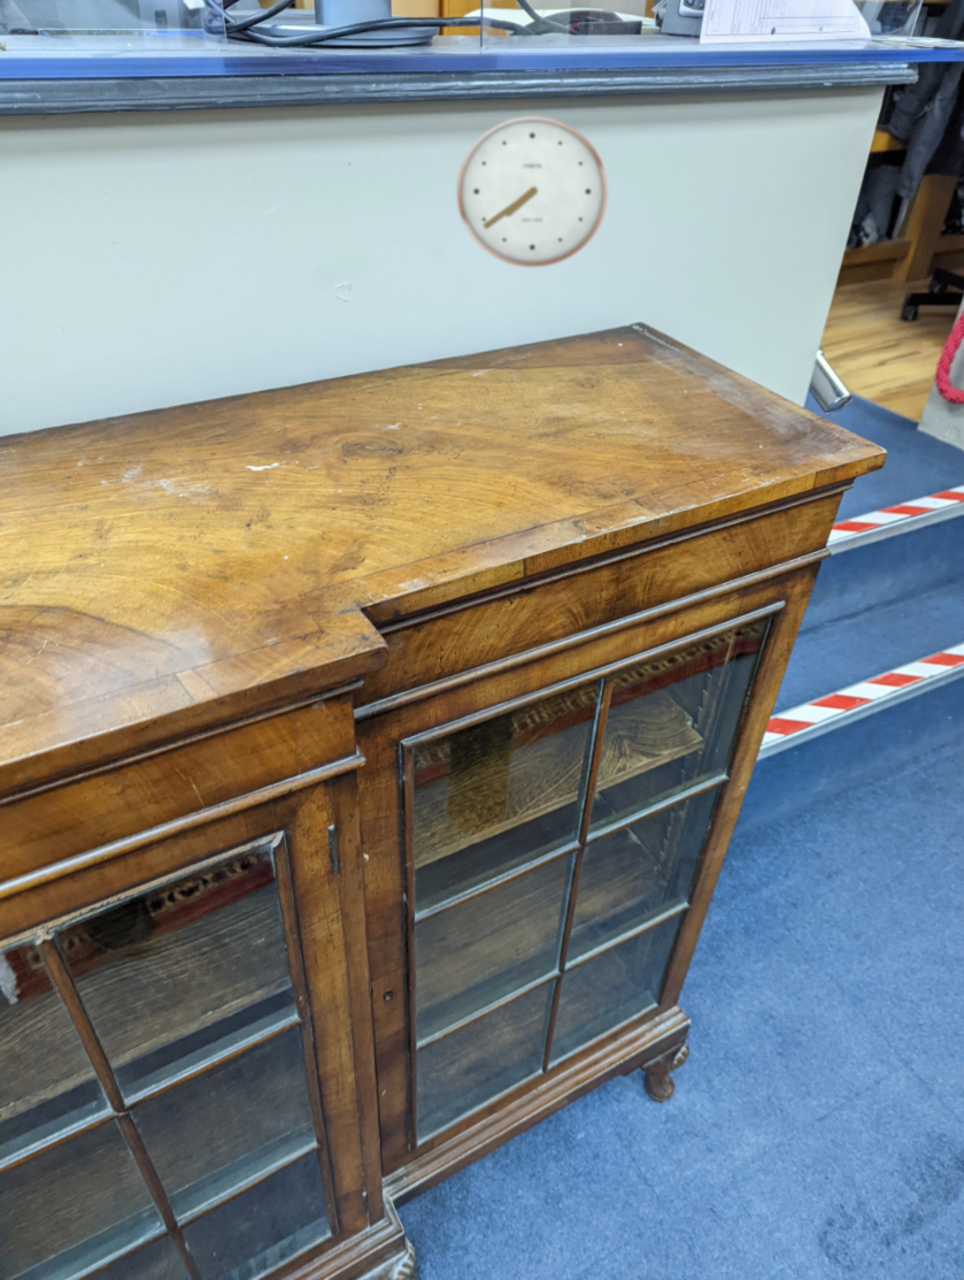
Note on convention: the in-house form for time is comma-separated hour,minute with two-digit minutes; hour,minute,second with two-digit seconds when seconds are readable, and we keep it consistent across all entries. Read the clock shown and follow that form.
7,39
